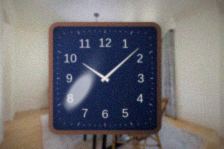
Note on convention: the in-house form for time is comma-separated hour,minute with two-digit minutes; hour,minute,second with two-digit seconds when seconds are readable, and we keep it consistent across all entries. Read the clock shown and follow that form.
10,08
